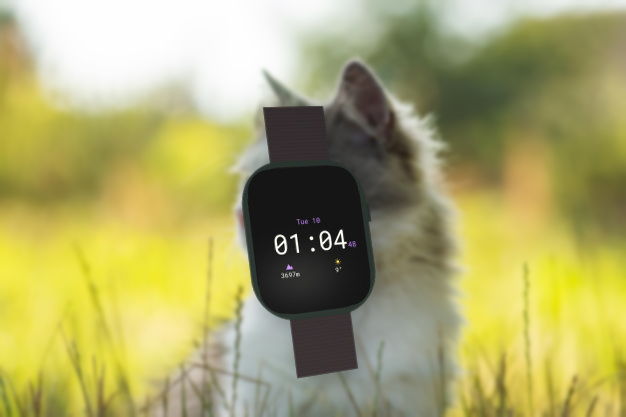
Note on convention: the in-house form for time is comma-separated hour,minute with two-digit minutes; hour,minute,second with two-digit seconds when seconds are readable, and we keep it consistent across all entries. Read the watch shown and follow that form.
1,04,48
